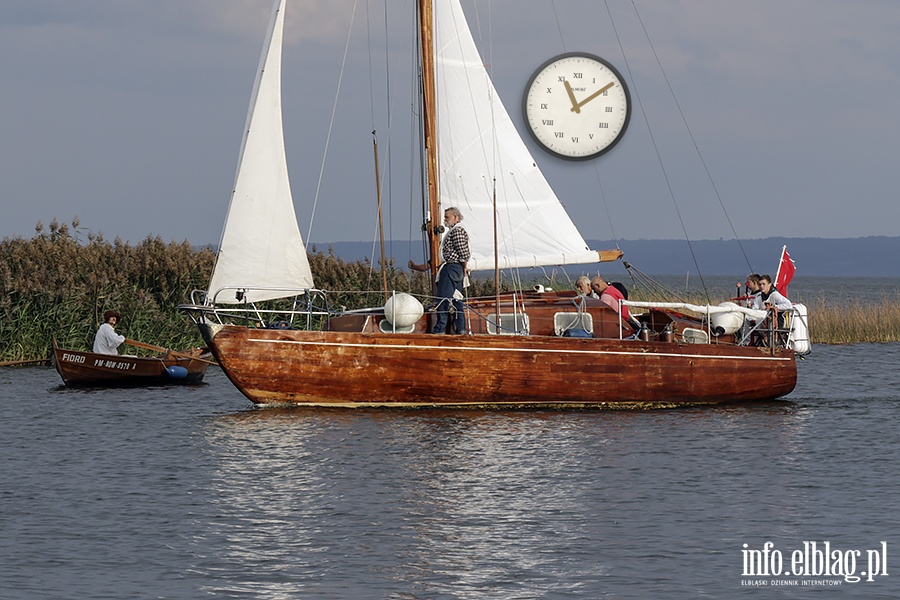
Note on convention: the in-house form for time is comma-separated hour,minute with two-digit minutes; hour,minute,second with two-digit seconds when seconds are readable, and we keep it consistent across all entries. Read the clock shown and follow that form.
11,09
